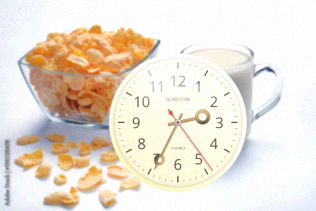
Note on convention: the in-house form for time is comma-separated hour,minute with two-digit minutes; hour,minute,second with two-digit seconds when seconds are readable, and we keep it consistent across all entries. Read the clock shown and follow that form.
2,34,24
